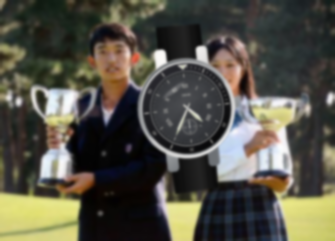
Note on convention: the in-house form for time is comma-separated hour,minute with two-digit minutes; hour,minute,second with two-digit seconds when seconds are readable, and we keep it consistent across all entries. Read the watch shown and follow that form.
4,35
